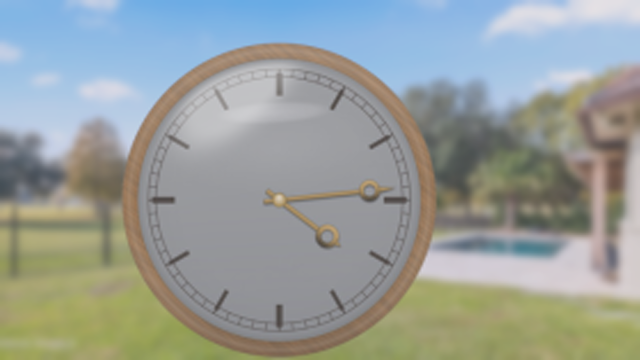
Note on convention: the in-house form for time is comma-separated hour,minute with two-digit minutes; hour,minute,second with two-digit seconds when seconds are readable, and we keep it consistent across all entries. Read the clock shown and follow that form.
4,14
